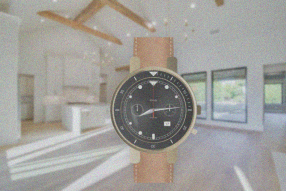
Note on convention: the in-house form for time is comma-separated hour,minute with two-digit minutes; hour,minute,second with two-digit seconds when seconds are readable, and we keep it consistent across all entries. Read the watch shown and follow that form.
8,14
